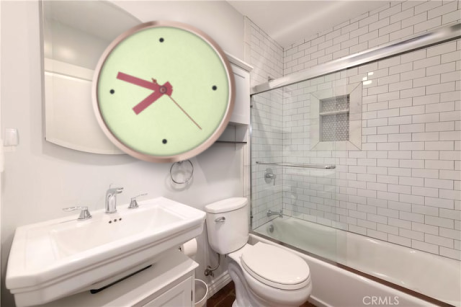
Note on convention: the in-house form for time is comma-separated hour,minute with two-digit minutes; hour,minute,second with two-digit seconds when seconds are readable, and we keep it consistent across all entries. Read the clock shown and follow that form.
7,48,23
